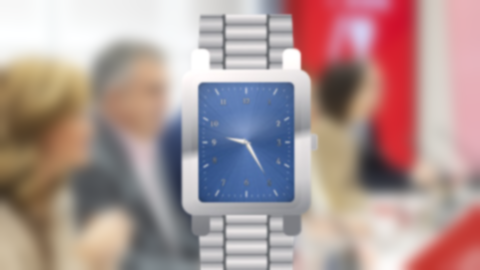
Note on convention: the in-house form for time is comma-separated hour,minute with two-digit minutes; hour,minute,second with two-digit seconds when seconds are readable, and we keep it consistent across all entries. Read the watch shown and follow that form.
9,25
